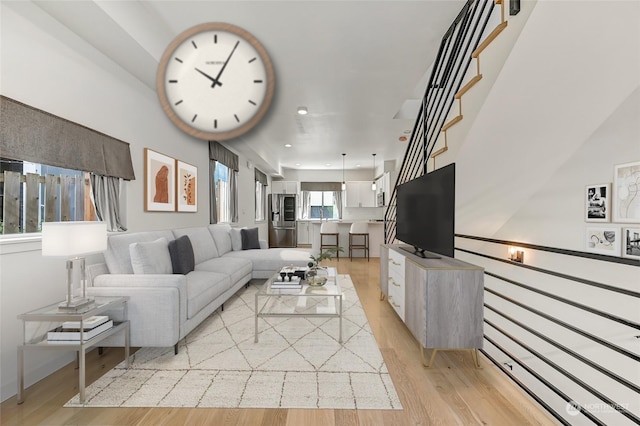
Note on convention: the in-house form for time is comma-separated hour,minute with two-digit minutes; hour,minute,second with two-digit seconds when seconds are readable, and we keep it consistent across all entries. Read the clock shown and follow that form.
10,05
